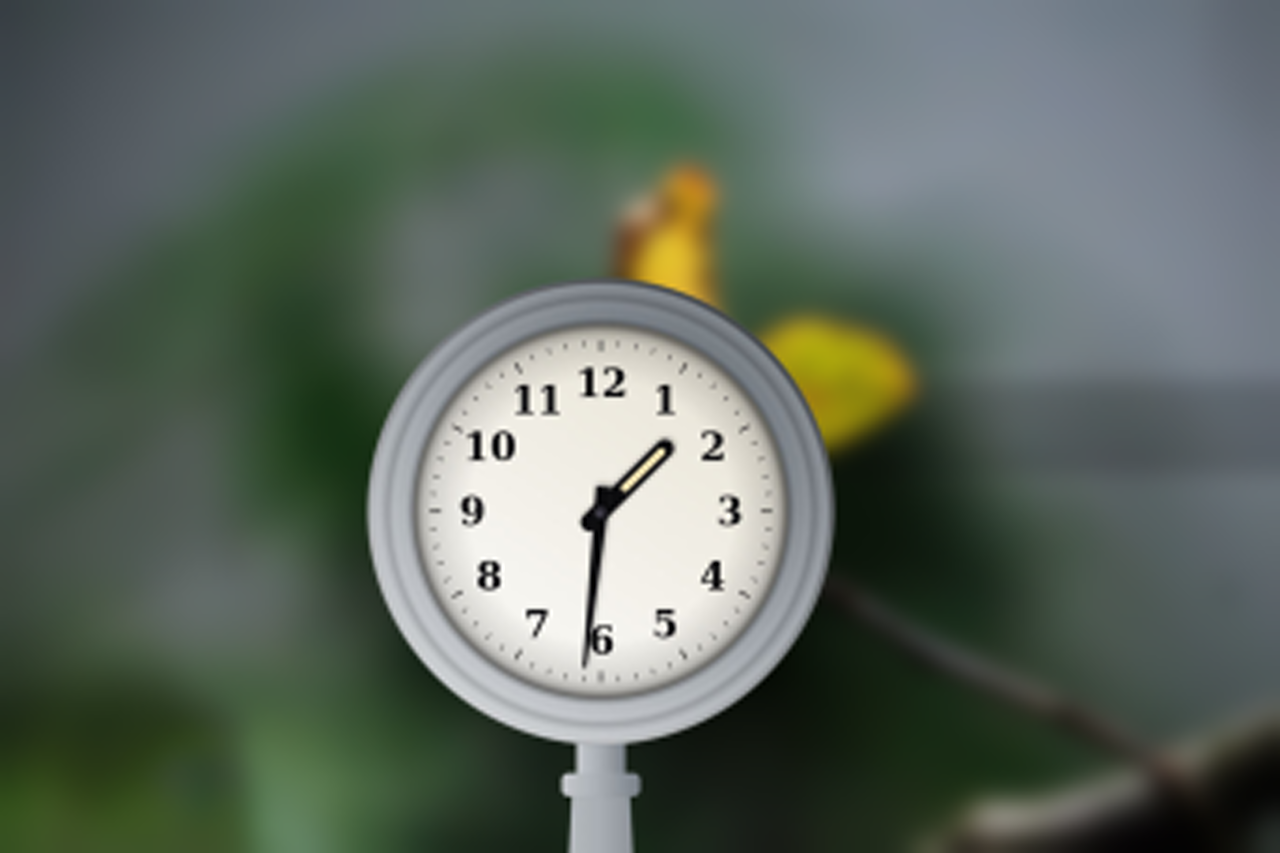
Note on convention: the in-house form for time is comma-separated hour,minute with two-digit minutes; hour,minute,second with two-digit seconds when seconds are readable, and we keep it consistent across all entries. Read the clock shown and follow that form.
1,31
